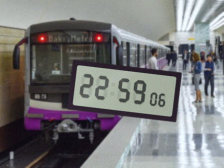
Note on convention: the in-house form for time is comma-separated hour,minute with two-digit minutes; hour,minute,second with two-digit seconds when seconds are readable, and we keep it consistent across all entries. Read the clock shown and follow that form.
22,59,06
